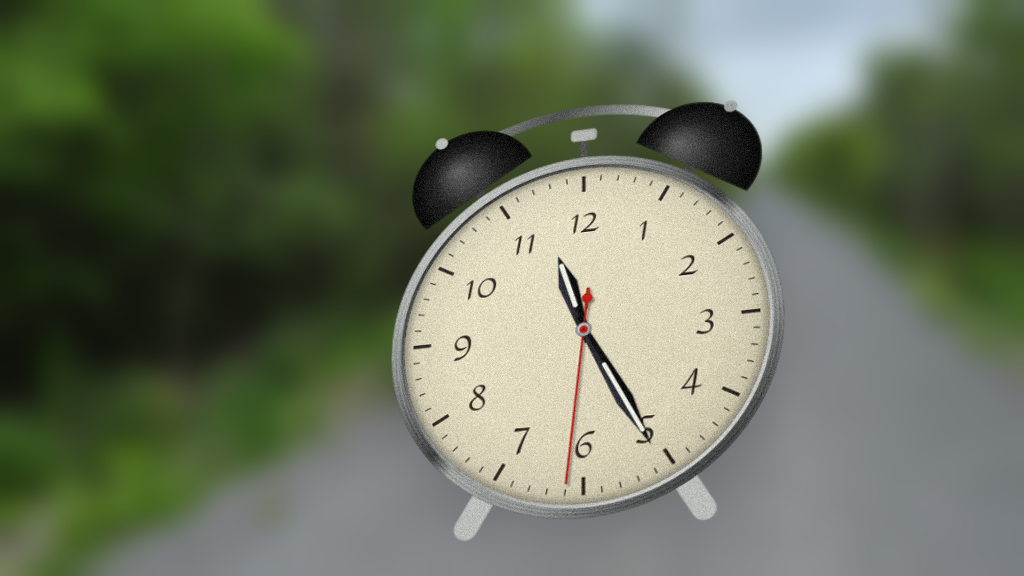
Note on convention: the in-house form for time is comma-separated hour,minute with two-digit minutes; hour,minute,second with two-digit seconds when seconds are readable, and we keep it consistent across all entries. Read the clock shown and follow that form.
11,25,31
